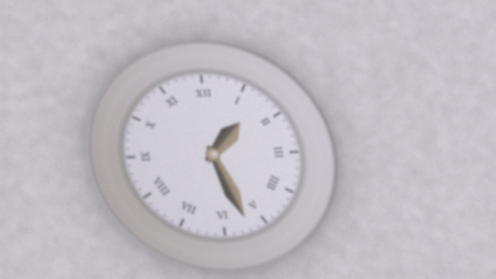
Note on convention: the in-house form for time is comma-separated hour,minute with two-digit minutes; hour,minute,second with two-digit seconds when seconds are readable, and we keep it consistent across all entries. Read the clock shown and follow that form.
1,27
